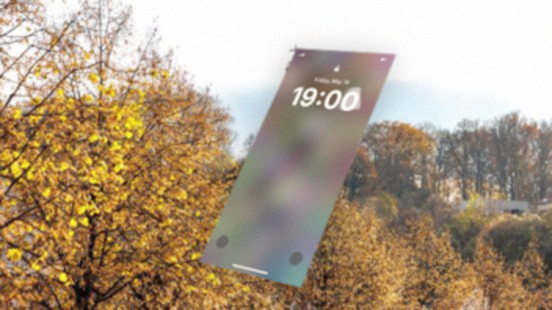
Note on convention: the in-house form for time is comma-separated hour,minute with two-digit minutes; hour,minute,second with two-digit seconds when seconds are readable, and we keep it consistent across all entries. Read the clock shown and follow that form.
19,00
